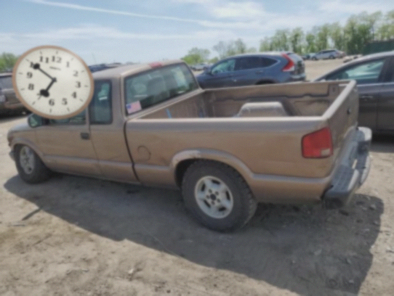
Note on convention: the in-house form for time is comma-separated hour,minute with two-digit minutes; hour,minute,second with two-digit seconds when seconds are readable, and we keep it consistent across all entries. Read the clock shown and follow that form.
6,50
